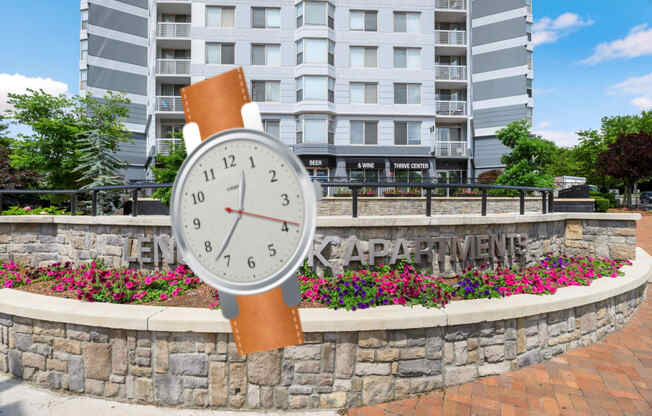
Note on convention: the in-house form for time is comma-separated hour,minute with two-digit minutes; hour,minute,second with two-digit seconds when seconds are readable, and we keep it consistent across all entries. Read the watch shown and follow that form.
12,37,19
